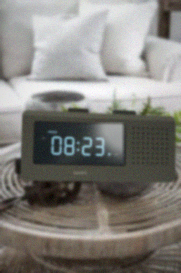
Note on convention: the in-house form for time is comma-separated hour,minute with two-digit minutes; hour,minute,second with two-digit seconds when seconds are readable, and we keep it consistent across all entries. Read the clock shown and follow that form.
8,23
